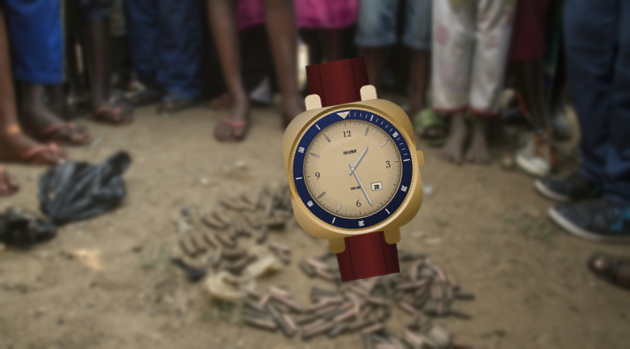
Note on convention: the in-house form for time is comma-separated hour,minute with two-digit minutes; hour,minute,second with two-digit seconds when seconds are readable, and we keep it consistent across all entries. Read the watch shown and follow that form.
1,27
